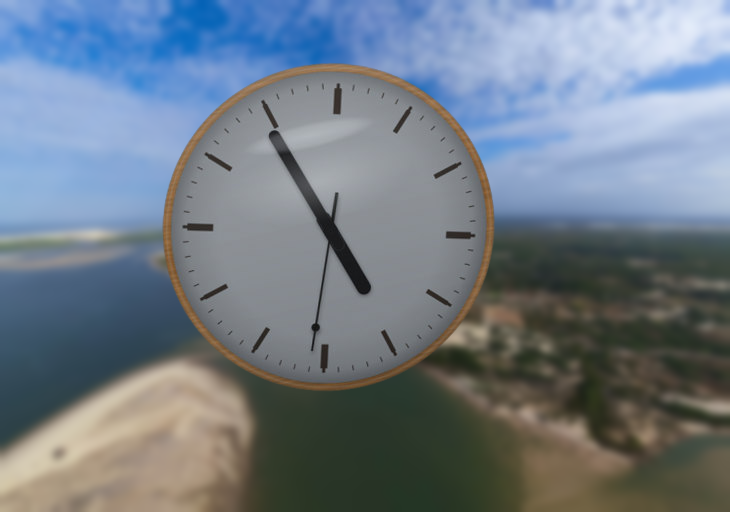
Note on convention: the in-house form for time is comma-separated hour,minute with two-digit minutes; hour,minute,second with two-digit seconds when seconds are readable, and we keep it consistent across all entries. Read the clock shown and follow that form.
4,54,31
